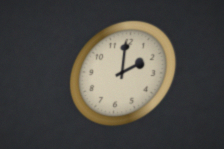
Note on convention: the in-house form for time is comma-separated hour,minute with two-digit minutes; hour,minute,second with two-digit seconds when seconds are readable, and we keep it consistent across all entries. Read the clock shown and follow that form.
1,59
